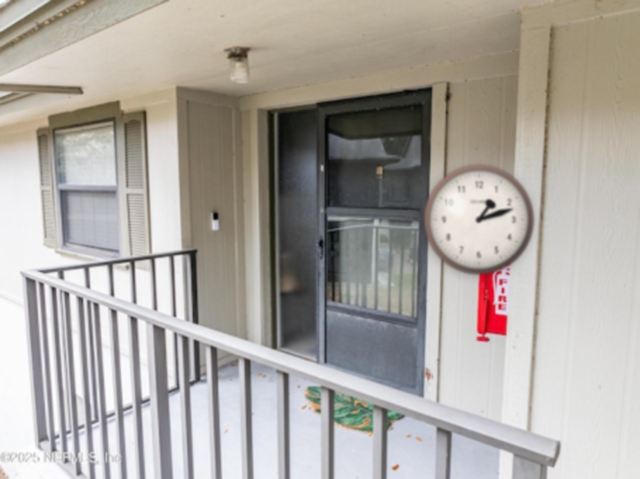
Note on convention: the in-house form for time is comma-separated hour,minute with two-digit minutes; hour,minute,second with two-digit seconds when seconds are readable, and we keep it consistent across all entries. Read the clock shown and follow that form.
1,12
